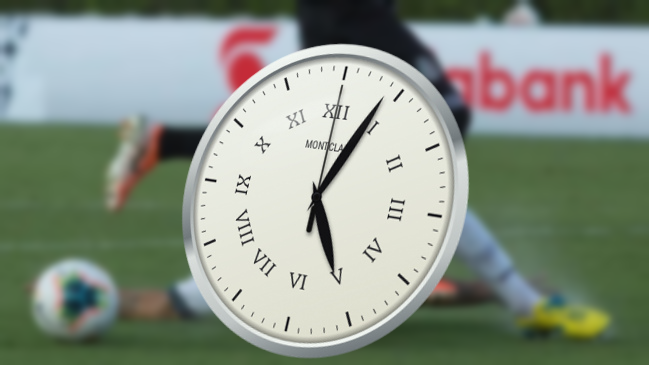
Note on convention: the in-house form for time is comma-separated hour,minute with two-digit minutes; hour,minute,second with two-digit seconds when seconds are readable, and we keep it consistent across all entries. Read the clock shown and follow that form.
5,04,00
